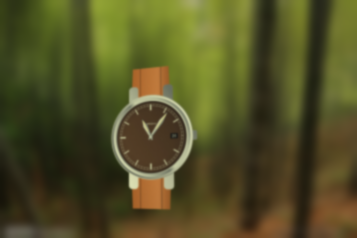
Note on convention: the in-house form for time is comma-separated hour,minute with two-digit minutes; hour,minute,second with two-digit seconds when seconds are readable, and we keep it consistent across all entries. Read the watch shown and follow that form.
11,06
